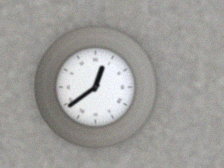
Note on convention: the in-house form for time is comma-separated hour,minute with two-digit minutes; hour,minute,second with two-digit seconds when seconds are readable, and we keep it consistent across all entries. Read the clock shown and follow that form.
12,39
